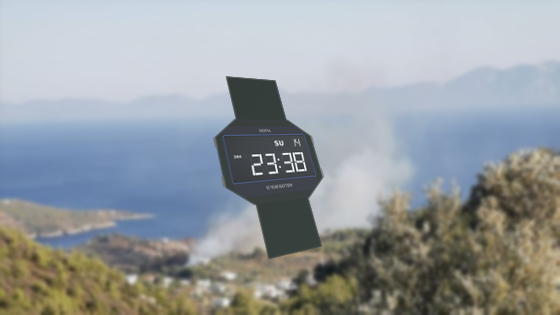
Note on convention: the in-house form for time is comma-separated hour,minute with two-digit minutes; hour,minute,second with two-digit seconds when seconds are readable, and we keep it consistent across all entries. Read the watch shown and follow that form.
23,38
